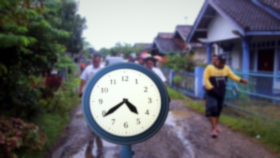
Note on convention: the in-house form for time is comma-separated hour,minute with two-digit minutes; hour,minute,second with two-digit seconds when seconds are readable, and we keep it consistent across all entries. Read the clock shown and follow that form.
4,39
